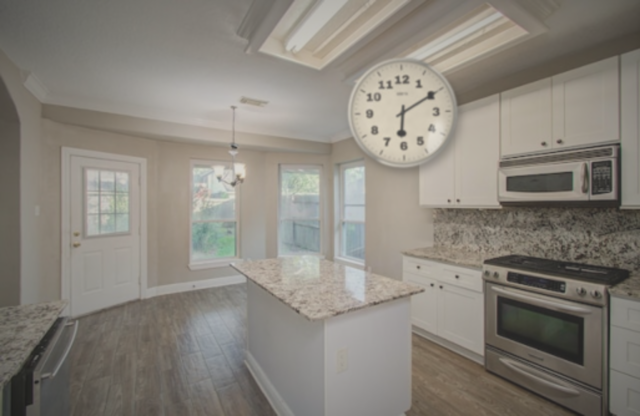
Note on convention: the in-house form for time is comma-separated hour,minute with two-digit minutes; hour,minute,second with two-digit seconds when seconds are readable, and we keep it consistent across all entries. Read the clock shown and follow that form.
6,10
